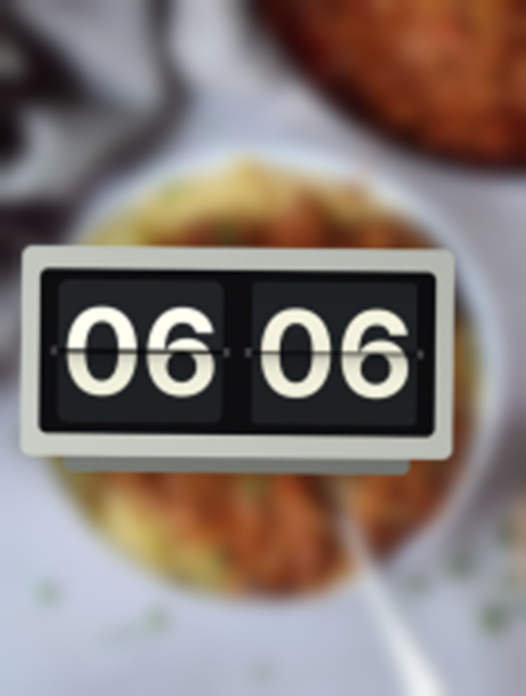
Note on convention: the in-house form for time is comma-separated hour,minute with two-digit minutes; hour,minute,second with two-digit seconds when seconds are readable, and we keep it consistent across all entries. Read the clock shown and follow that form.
6,06
